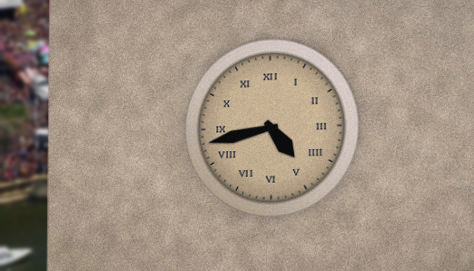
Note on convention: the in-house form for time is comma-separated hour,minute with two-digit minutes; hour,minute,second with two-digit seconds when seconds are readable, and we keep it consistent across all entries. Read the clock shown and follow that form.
4,43
